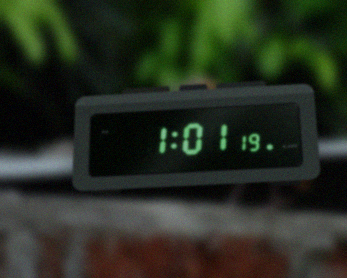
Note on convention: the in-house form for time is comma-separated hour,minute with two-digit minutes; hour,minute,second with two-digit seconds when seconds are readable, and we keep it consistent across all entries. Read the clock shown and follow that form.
1,01,19
